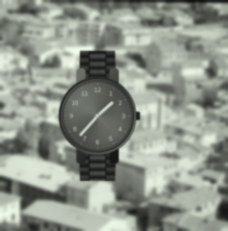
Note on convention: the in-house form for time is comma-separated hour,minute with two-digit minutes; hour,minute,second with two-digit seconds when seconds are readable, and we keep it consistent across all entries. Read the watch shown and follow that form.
1,37
